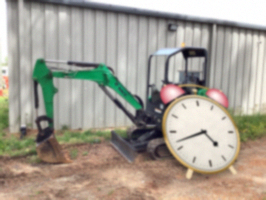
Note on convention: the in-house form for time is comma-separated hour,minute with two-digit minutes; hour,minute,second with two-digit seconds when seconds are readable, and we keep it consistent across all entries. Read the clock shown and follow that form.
4,42
